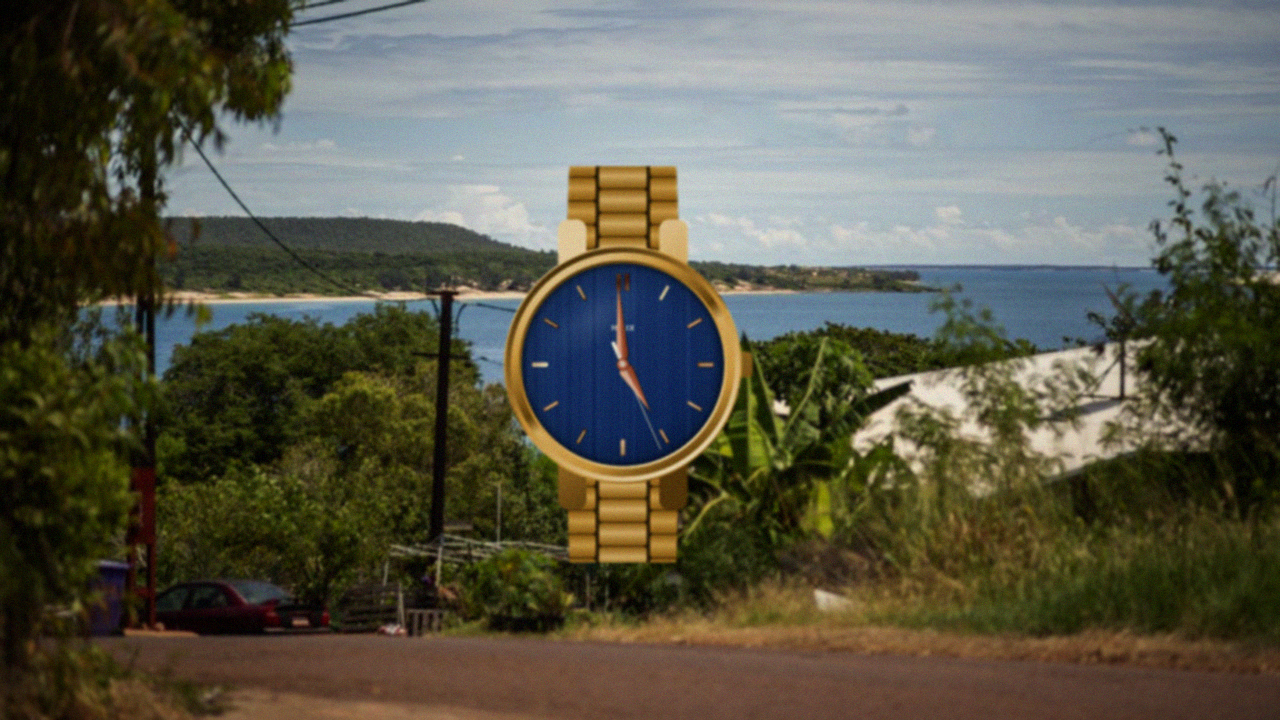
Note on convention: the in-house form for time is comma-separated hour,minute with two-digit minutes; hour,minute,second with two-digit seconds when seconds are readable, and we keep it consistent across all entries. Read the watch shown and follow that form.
4,59,26
